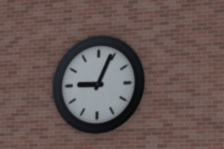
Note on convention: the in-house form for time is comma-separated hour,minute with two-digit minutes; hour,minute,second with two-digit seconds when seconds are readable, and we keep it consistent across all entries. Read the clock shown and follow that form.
9,04
